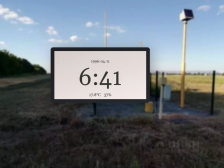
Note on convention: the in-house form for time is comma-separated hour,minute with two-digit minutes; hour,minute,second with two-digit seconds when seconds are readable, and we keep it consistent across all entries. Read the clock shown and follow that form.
6,41
